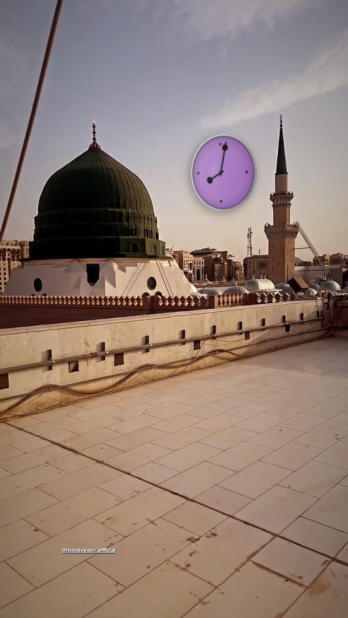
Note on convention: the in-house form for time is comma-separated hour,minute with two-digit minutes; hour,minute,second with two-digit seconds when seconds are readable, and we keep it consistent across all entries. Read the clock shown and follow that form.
8,02
